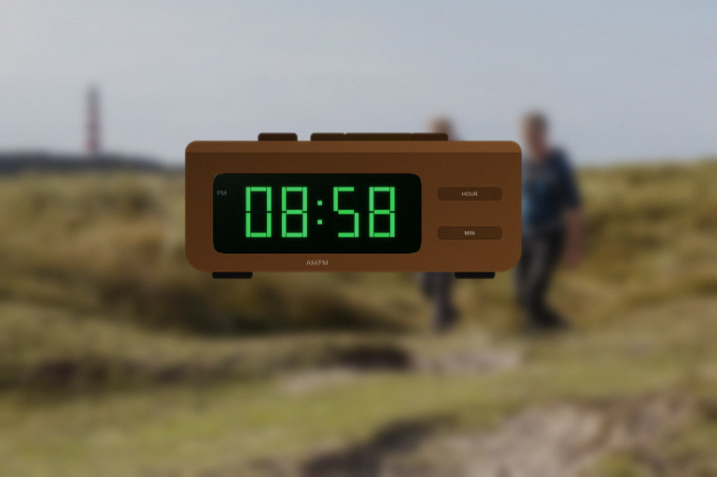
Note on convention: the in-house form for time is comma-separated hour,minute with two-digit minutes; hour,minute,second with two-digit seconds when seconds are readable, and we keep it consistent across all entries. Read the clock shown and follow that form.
8,58
